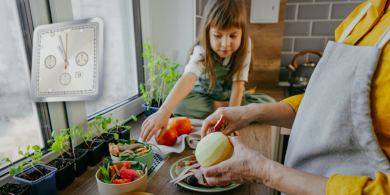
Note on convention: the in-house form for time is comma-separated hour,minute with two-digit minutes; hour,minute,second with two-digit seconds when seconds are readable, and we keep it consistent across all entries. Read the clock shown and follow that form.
10,57
